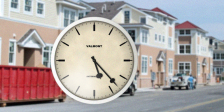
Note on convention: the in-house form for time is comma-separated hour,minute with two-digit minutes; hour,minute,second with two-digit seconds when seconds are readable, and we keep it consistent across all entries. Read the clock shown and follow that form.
5,23
